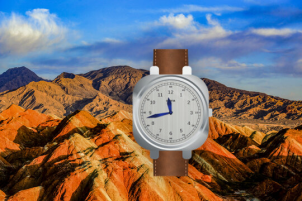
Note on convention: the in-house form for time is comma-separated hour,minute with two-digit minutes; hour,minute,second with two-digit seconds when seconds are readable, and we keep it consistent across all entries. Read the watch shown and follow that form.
11,43
